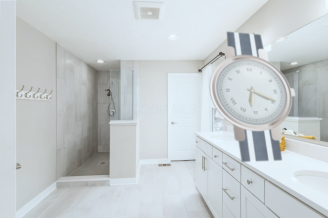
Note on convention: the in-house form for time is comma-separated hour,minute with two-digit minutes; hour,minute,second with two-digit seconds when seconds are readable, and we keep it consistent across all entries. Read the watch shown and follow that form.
6,19
